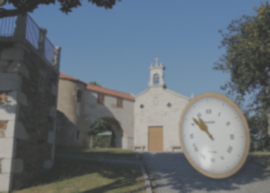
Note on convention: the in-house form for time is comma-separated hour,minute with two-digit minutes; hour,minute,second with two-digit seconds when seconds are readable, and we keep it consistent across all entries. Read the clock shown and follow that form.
10,52
